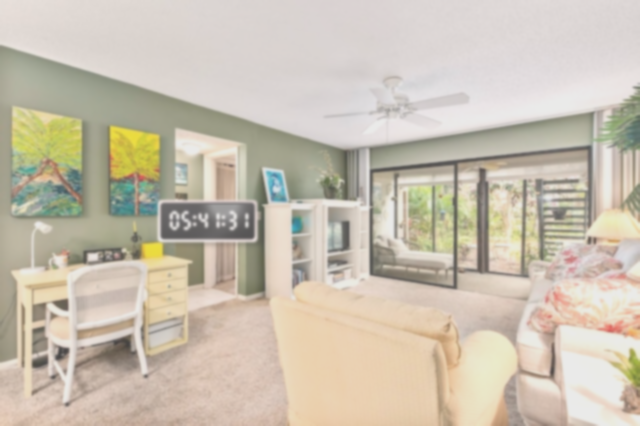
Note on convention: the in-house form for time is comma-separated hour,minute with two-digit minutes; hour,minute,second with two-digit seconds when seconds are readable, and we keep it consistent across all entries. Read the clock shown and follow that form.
5,41,31
